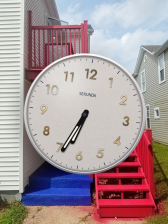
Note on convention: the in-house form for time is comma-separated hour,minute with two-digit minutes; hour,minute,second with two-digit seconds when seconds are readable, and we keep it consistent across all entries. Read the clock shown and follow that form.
6,34
